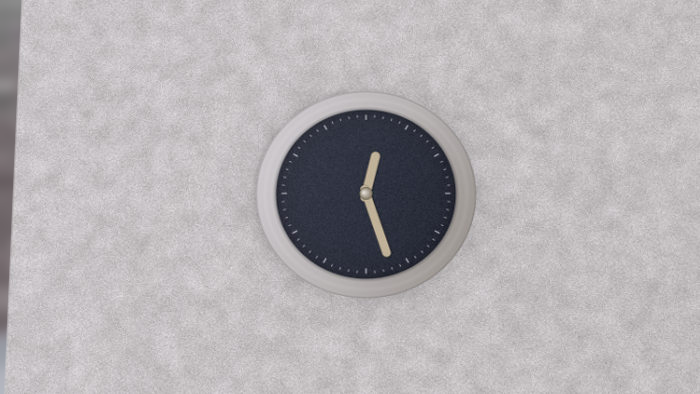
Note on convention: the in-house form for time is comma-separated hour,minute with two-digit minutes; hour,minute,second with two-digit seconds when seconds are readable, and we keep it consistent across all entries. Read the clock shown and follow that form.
12,27
